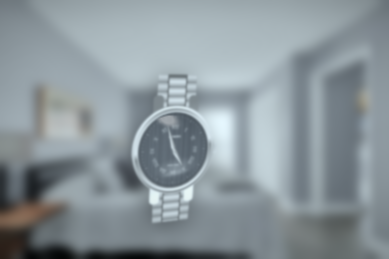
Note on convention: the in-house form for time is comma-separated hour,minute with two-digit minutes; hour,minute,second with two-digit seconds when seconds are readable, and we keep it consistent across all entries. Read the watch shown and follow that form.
4,57
